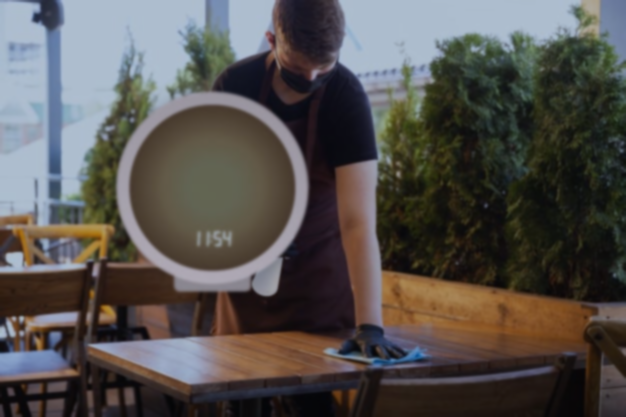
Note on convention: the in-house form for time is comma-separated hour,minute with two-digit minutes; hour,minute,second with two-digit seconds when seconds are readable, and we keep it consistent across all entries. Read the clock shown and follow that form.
11,54
